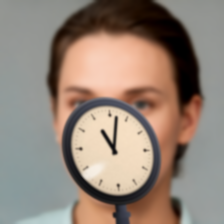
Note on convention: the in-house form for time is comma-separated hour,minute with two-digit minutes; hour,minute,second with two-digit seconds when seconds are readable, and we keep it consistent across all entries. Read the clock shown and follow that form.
11,02
